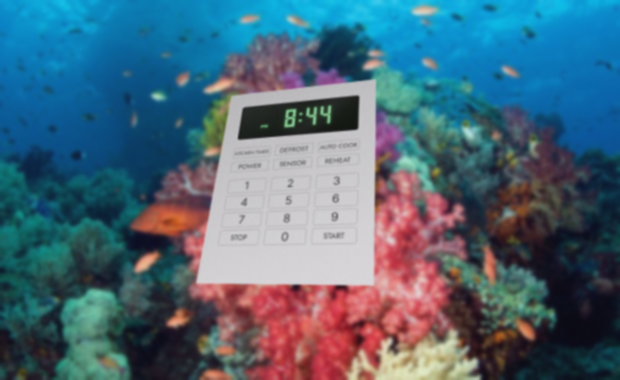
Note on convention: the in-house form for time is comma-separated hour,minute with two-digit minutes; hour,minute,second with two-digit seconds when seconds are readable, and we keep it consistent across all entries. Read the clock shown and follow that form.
8,44
